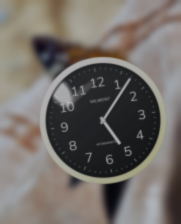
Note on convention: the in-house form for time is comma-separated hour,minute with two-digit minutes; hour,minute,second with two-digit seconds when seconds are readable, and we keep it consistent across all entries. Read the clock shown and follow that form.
5,07
